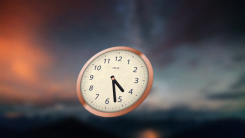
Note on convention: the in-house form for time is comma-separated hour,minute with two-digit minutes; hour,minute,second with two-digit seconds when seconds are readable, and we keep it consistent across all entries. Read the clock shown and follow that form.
4,27
